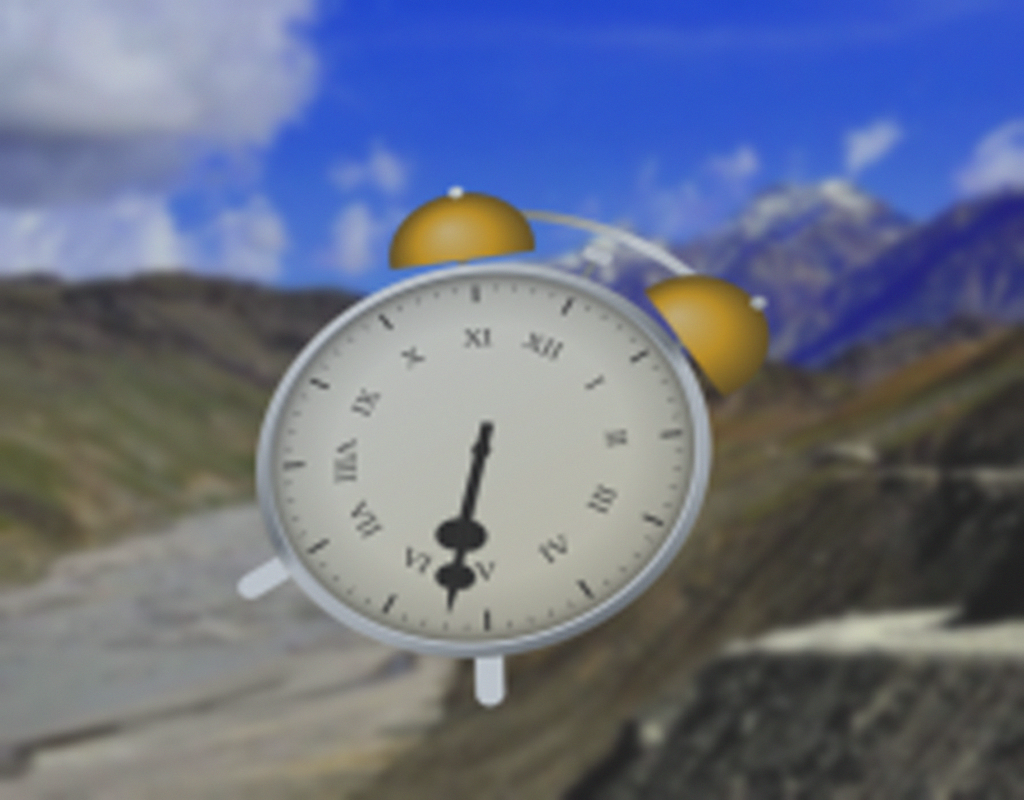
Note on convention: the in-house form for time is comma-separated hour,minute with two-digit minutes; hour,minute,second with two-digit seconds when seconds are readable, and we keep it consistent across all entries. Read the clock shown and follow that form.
5,27
